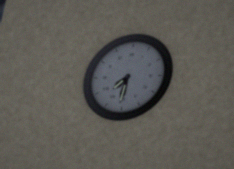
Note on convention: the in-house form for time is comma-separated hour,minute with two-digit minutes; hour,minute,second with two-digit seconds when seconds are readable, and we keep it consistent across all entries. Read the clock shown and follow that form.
7,31
